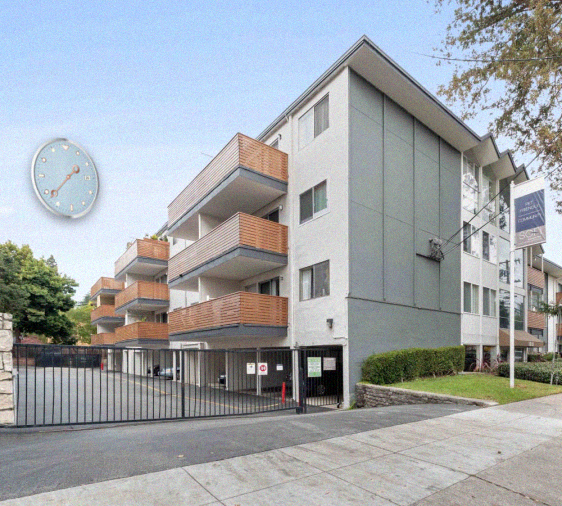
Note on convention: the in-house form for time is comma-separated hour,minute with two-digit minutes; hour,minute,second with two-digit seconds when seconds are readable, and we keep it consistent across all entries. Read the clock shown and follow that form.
1,38
